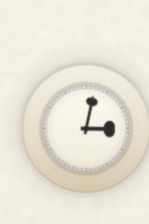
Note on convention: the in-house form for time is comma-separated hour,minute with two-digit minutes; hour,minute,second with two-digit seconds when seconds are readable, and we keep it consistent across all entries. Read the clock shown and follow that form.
3,02
